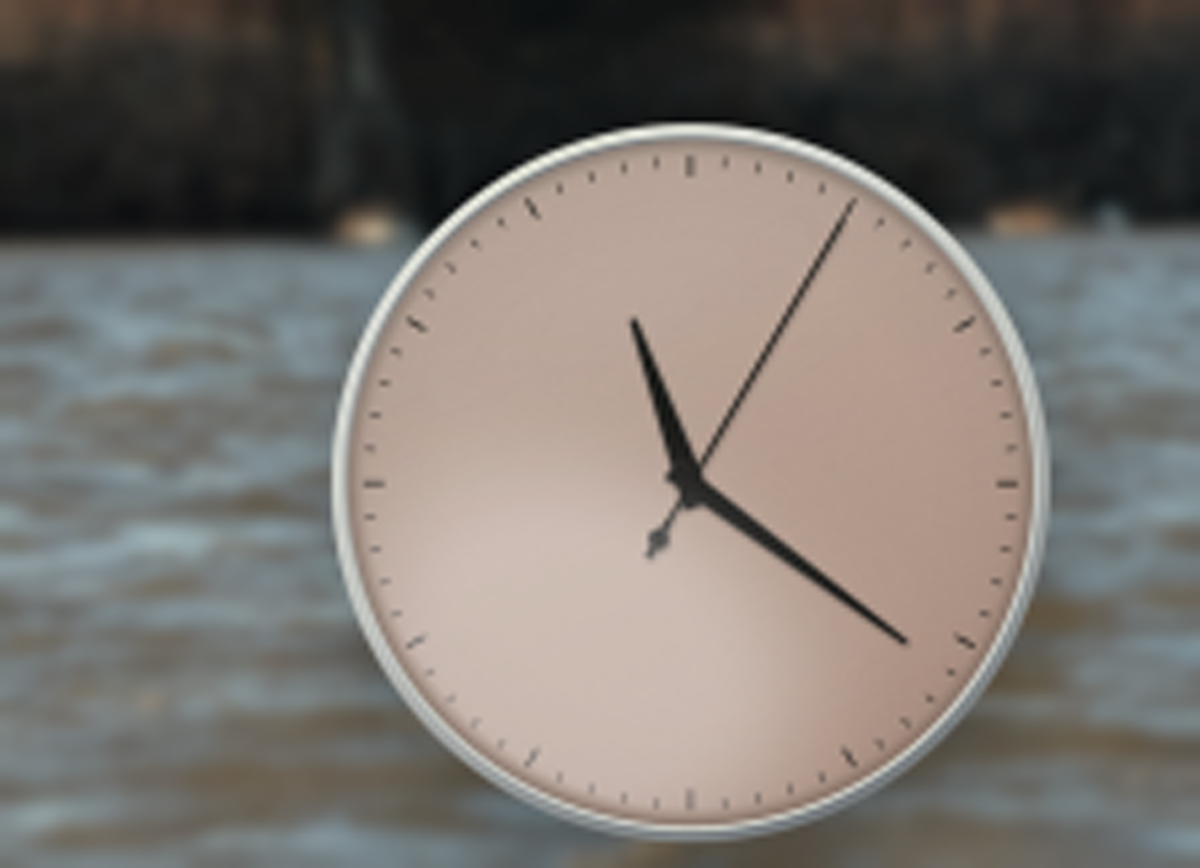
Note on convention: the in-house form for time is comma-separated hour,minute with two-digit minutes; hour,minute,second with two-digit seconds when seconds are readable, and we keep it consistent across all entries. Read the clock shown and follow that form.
11,21,05
